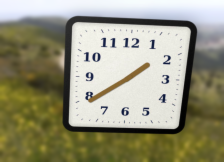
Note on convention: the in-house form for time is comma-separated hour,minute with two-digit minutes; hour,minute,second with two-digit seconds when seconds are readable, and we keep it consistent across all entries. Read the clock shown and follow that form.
1,39
